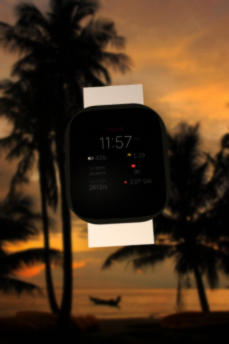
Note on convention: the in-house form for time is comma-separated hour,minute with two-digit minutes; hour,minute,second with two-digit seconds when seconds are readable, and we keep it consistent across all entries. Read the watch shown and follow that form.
11,57
